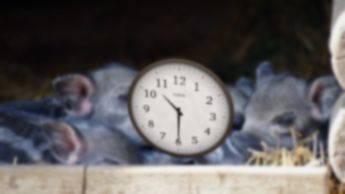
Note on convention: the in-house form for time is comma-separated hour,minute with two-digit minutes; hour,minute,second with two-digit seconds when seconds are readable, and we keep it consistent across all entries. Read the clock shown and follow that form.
10,30
